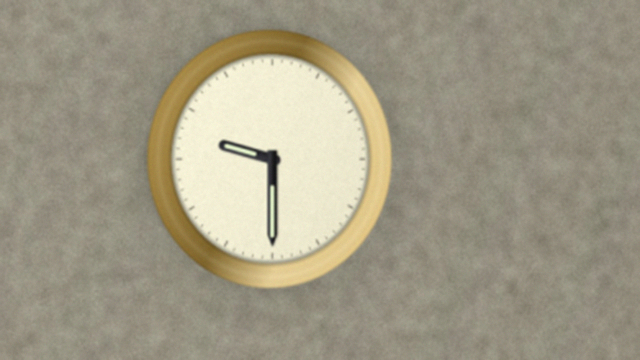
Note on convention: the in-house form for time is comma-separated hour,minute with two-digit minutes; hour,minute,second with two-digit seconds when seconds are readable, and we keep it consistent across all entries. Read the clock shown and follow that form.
9,30
